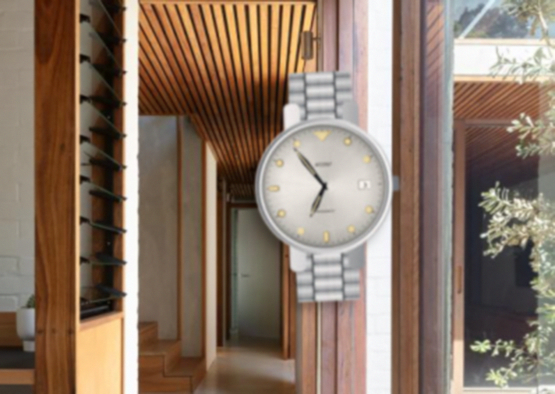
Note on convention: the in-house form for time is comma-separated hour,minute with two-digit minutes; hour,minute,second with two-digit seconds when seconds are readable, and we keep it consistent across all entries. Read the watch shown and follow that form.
6,54
